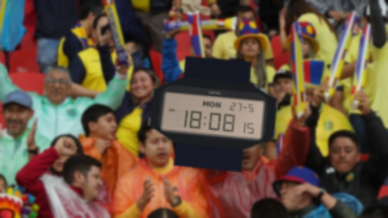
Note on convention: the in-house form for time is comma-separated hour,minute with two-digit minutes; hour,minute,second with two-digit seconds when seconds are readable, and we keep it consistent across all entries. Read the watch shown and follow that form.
18,08,15
